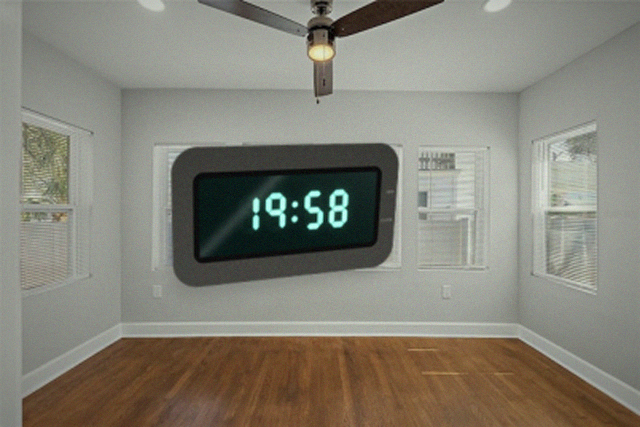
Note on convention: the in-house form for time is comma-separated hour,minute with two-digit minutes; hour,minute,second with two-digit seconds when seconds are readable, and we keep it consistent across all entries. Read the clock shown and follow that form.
19,58
